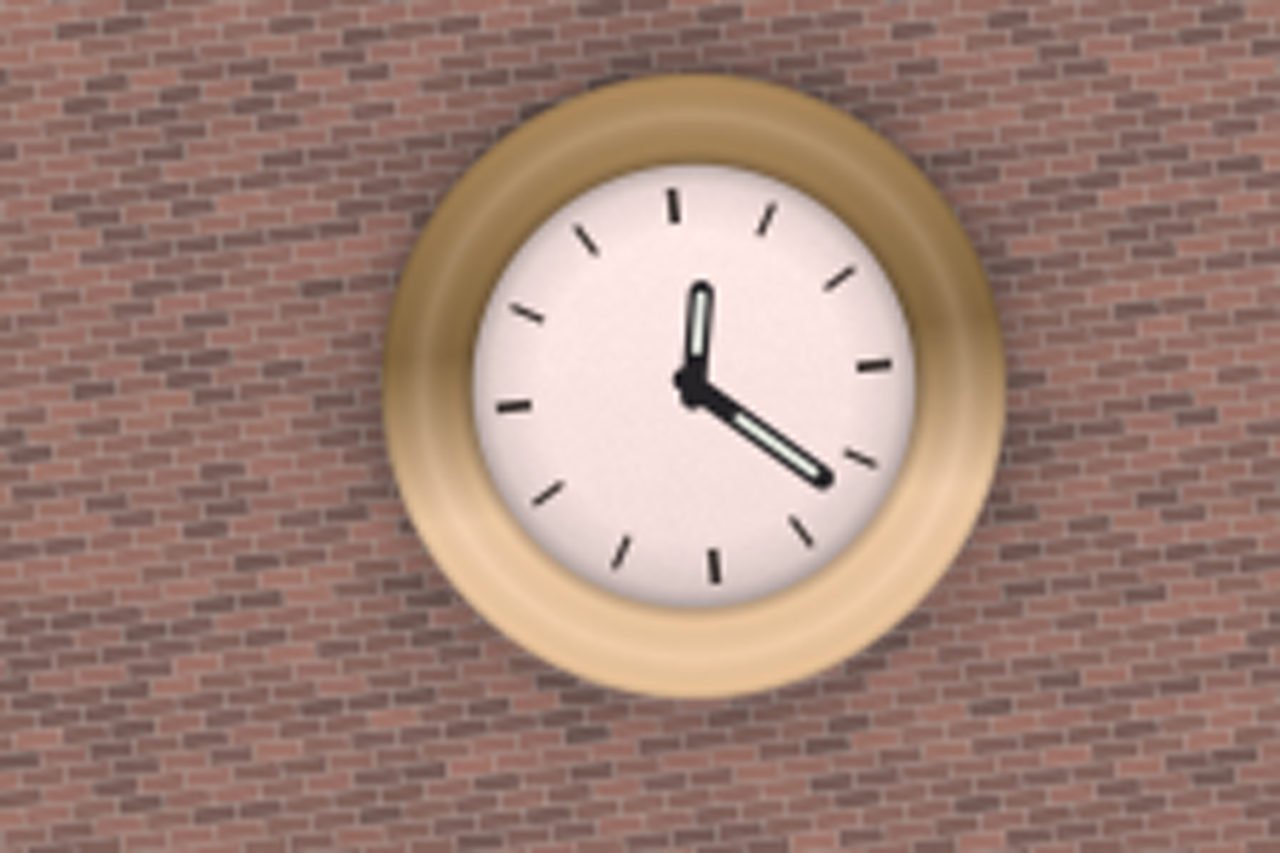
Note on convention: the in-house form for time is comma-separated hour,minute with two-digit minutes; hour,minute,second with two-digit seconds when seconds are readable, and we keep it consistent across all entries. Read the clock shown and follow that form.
12,22
